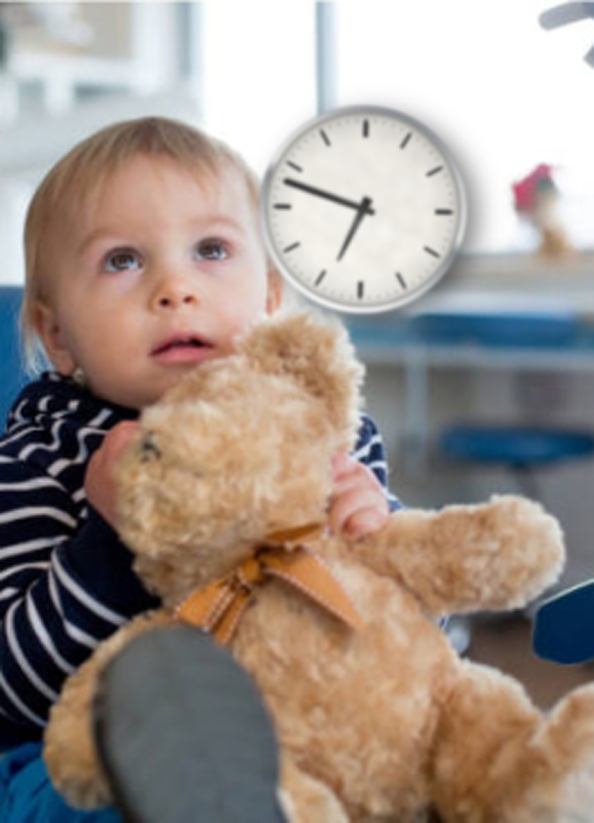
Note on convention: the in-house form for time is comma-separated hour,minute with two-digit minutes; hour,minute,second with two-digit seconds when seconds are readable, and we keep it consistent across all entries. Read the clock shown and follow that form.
6,48
